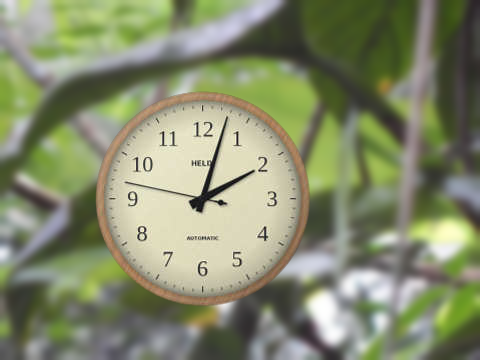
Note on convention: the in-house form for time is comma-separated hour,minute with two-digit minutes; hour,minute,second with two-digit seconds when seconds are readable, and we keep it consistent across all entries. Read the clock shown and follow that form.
2,02,47
